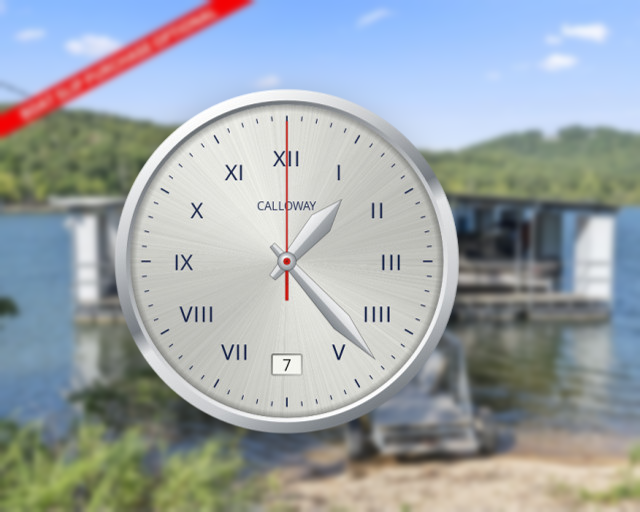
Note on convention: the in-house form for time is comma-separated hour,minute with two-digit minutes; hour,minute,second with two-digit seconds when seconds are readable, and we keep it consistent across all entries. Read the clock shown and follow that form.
1,23,00
